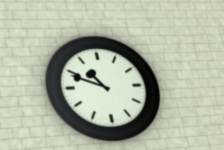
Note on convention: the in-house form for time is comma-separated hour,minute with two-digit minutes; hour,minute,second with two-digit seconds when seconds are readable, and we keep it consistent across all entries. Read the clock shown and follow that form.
10,49
